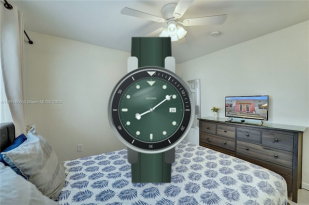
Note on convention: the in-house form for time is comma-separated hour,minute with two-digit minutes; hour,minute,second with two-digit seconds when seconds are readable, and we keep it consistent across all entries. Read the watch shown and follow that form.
8,09
